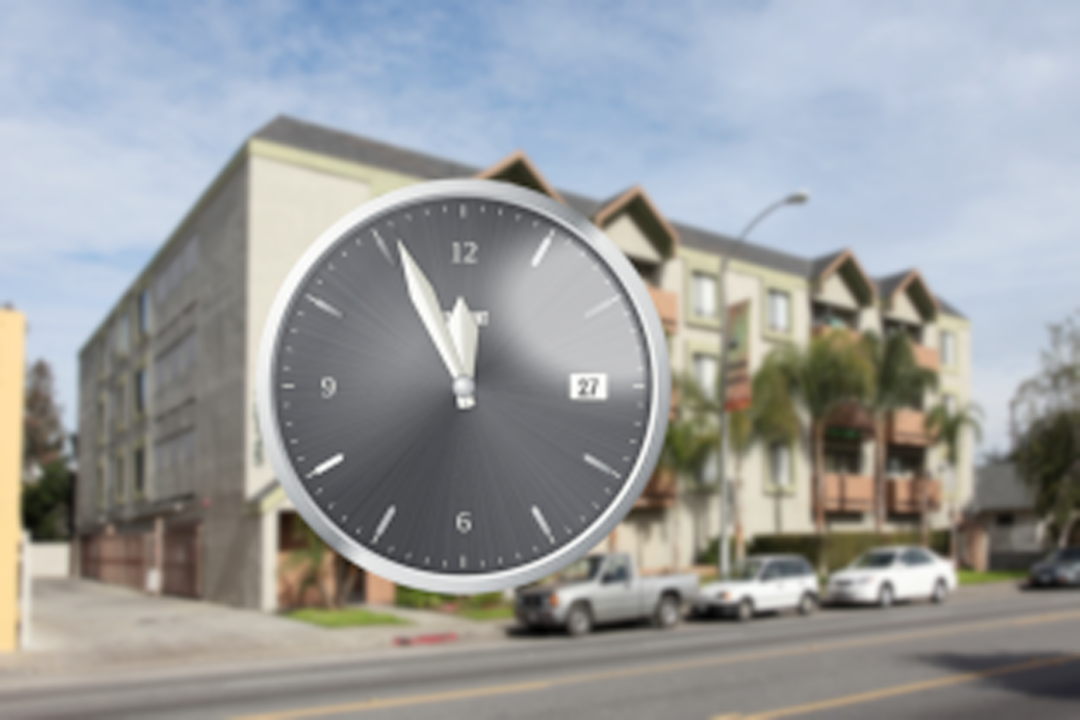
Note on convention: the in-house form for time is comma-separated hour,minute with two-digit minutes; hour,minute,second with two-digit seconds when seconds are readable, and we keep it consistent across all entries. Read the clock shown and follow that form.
11,56
